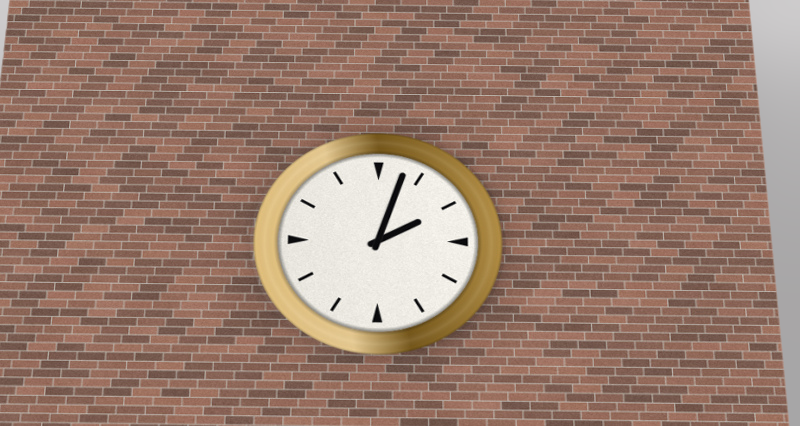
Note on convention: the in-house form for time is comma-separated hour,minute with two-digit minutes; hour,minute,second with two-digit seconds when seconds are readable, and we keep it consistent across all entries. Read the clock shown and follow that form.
2,03
